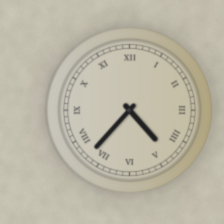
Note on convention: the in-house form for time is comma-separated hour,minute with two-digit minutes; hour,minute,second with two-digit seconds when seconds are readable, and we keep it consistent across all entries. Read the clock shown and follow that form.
4,37
